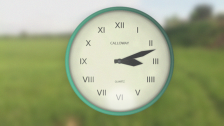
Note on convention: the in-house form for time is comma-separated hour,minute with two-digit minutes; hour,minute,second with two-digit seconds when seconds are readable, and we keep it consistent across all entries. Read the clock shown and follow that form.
3,12
